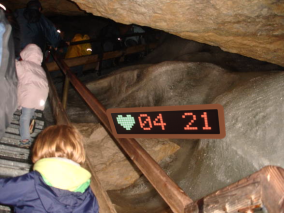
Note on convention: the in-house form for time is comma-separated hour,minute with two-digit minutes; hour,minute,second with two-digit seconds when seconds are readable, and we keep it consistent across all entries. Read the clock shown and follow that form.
4,21
